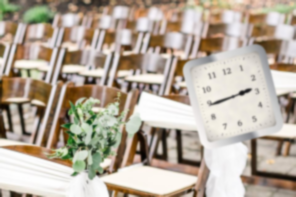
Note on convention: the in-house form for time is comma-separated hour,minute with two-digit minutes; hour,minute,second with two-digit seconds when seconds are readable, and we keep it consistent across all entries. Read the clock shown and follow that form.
2,44
